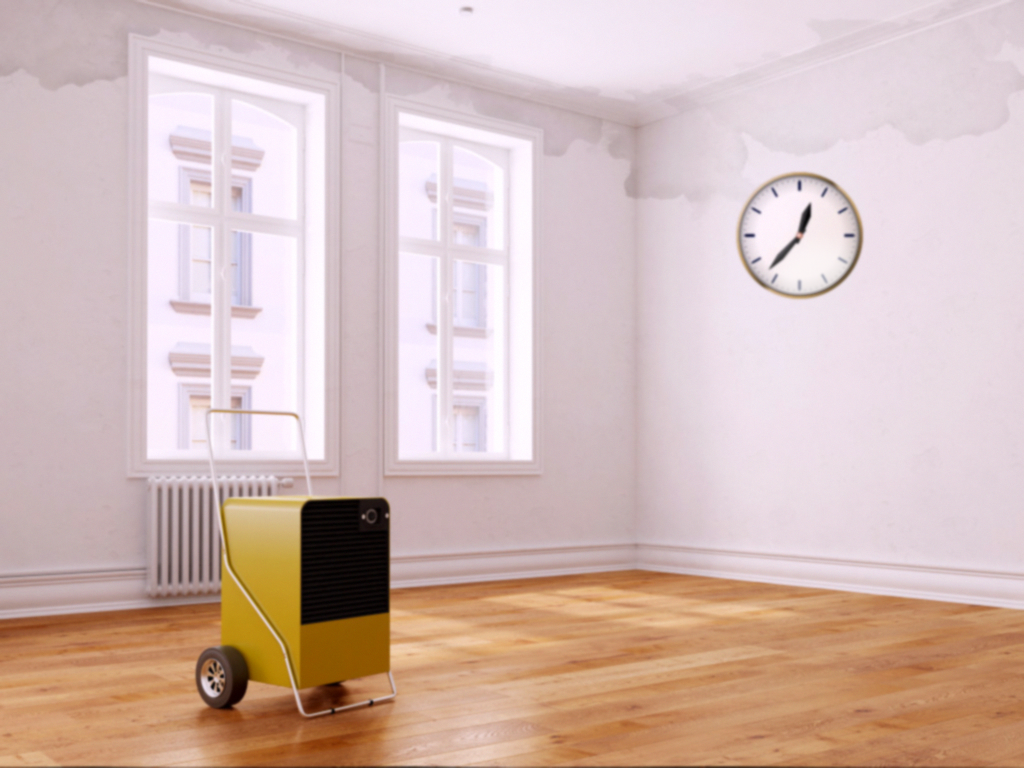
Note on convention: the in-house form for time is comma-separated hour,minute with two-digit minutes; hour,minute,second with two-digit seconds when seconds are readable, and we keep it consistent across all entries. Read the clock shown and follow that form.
12,37
